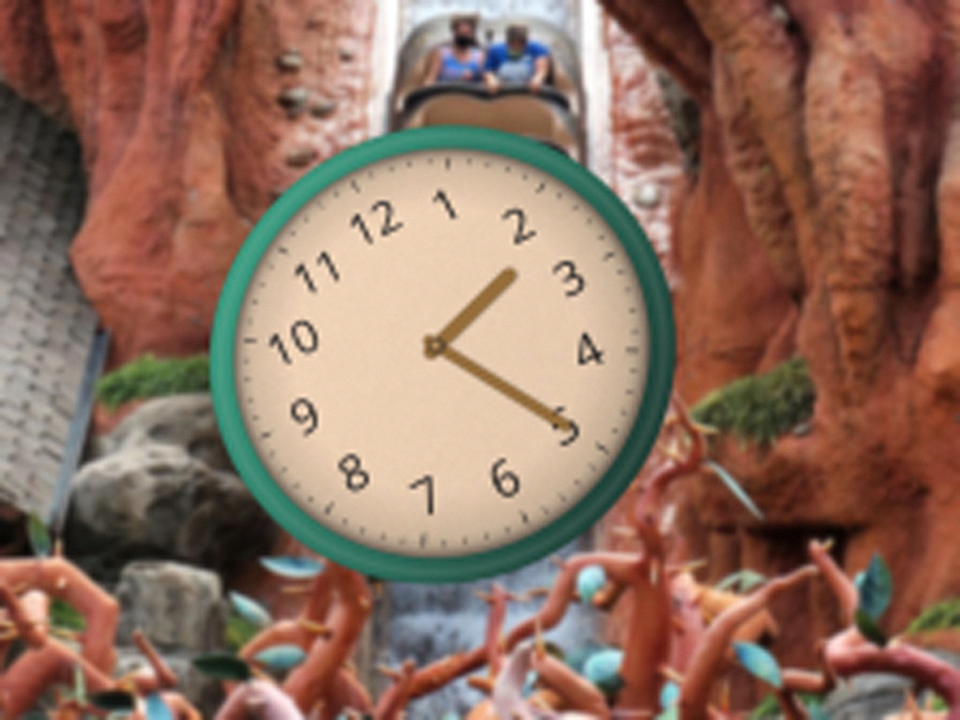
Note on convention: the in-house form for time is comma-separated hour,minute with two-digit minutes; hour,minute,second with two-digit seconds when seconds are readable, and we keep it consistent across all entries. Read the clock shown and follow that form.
2,25
